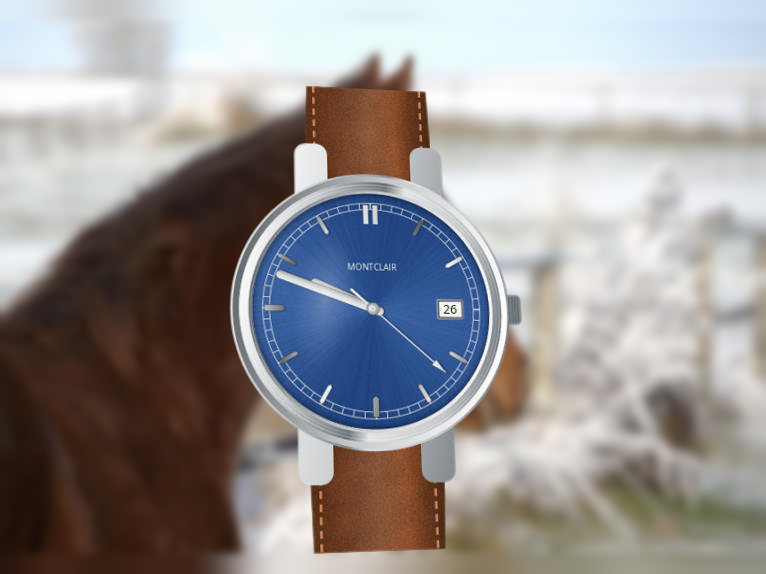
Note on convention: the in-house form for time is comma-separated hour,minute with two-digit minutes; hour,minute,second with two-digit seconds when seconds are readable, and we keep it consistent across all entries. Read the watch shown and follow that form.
9,48,22
